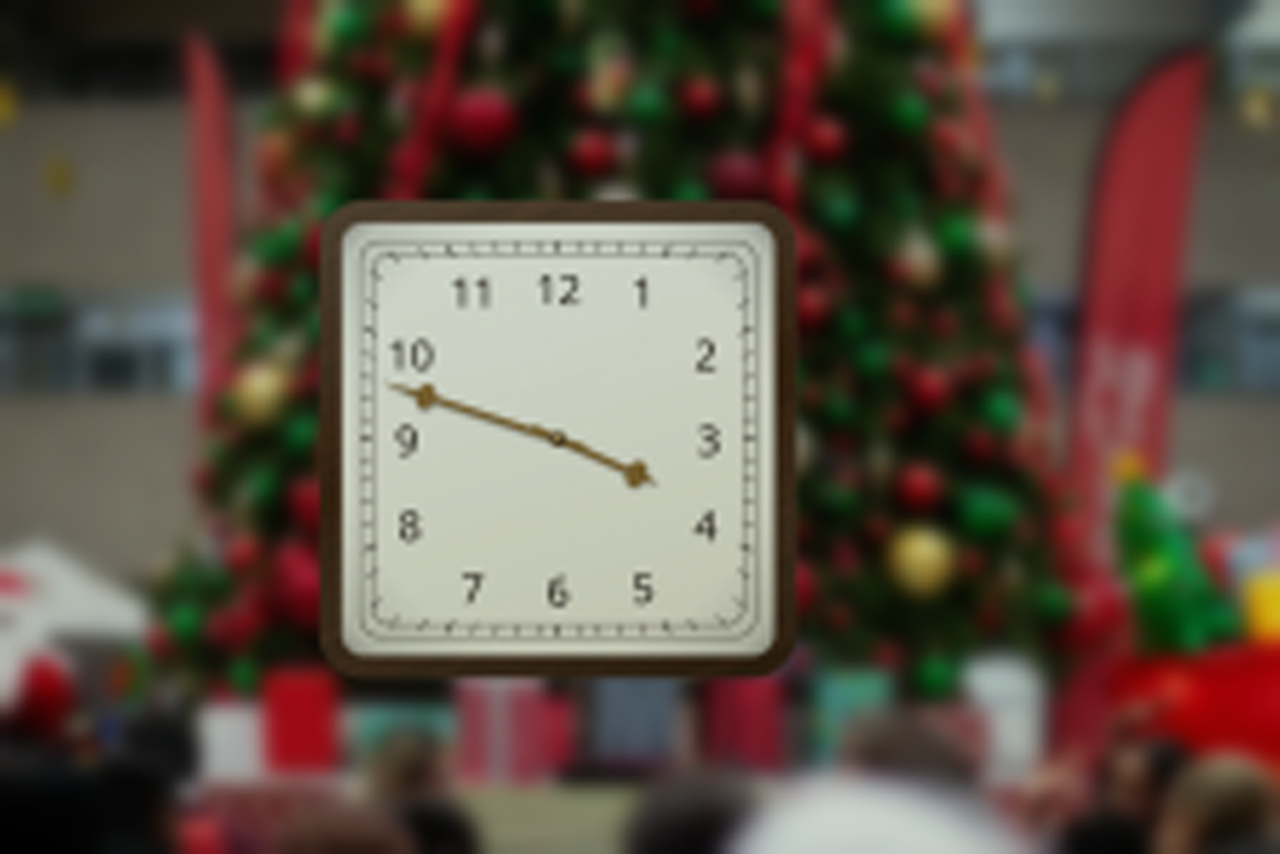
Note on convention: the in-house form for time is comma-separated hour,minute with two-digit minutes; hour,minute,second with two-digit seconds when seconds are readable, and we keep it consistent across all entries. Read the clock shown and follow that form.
3,48
